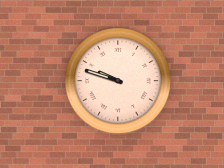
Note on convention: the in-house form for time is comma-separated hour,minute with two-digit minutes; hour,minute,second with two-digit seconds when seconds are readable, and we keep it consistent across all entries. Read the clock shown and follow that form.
9,48
